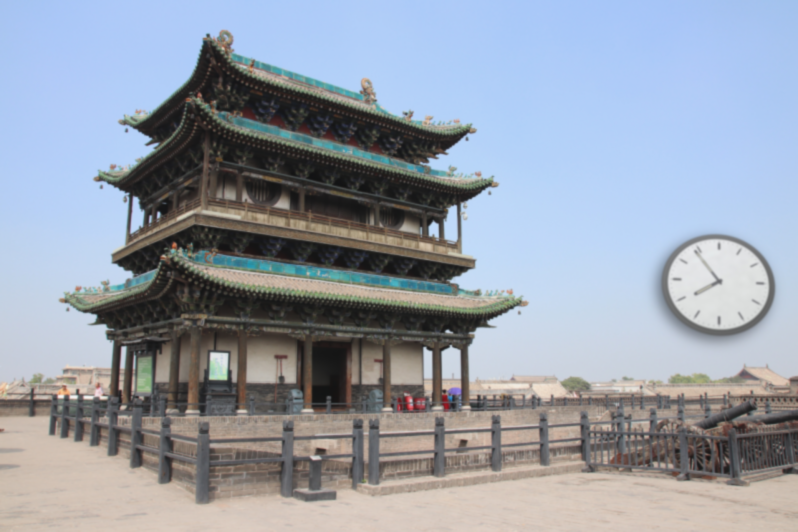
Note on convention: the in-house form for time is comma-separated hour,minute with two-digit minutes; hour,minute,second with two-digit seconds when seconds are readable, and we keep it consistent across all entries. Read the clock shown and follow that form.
7,54
